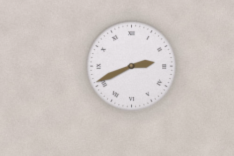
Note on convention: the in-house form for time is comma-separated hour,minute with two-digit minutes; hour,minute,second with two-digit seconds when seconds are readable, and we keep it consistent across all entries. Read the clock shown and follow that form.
2,41
